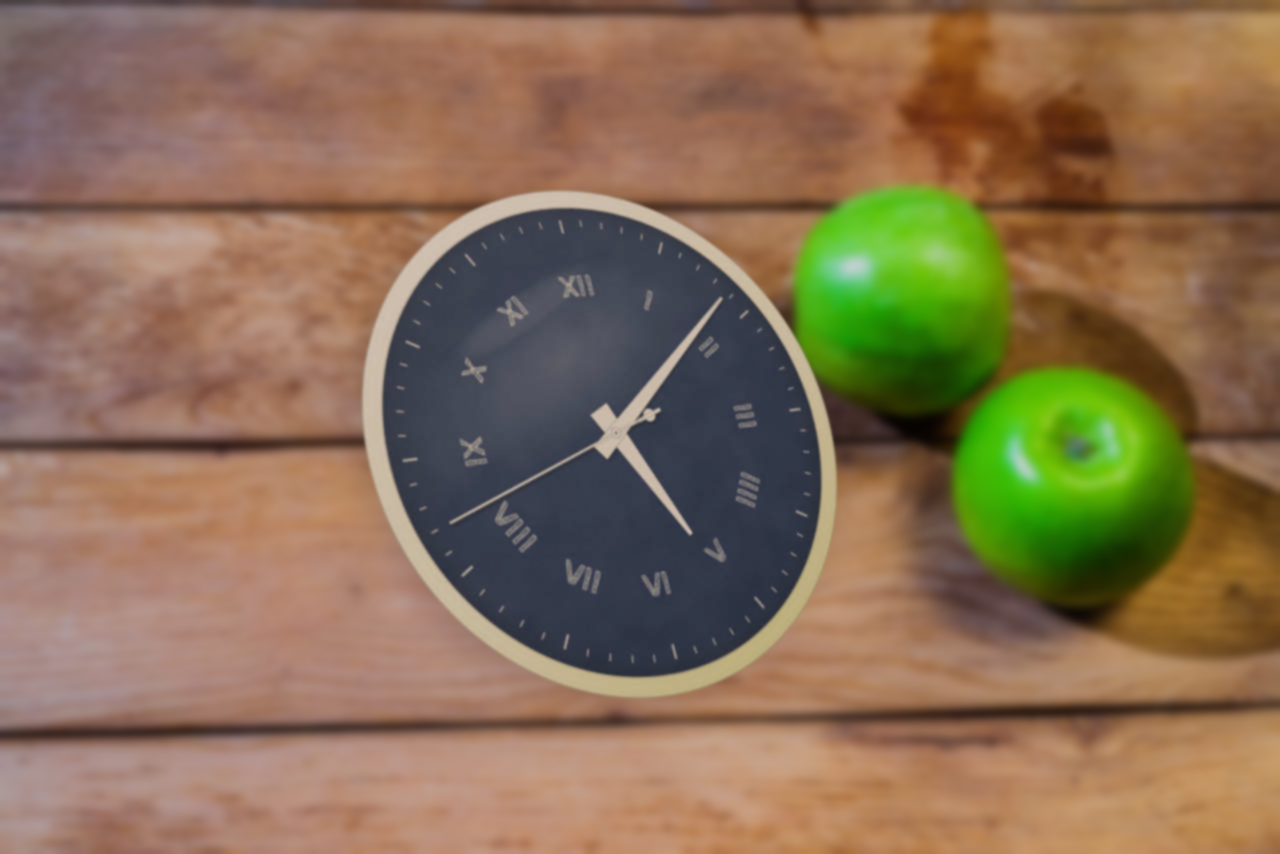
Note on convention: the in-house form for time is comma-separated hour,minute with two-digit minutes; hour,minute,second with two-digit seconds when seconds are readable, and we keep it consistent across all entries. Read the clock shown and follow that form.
5,08,42
